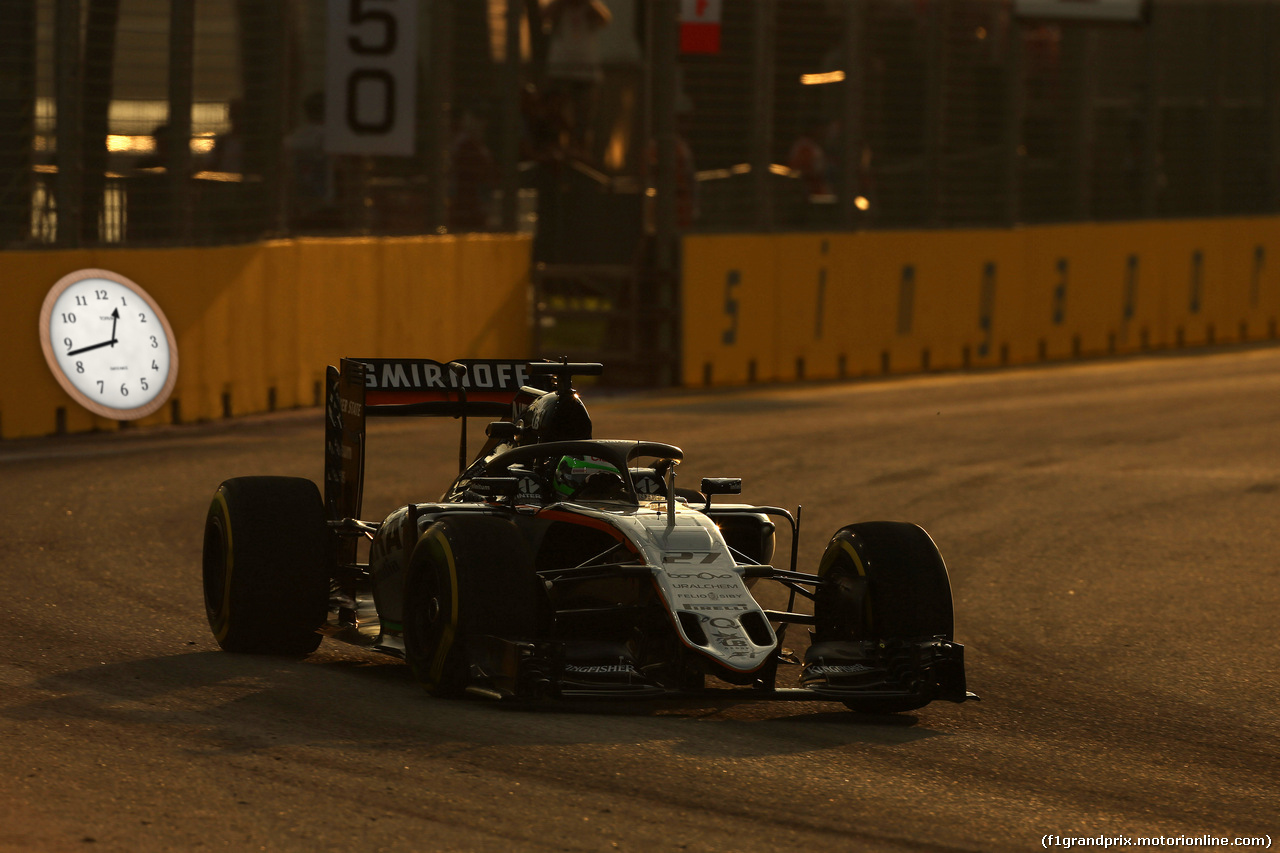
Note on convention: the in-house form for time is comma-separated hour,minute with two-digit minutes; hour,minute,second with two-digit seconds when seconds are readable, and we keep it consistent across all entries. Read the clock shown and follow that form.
12,43
